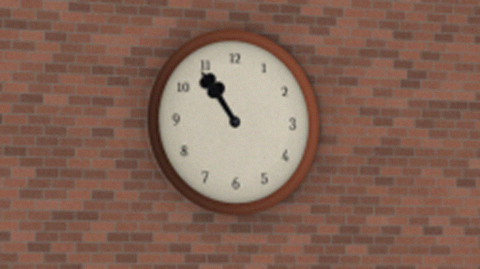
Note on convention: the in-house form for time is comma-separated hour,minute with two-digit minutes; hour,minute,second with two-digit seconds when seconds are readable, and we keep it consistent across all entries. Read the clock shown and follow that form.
10,54
